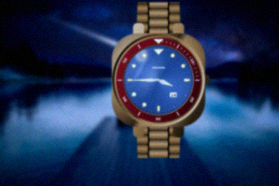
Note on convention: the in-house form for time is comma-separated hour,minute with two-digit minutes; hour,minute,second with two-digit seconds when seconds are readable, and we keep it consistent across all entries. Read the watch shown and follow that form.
3,45
